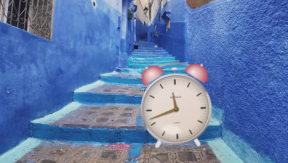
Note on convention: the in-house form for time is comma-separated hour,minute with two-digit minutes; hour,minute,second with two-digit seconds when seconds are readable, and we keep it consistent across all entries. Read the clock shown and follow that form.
11,42
